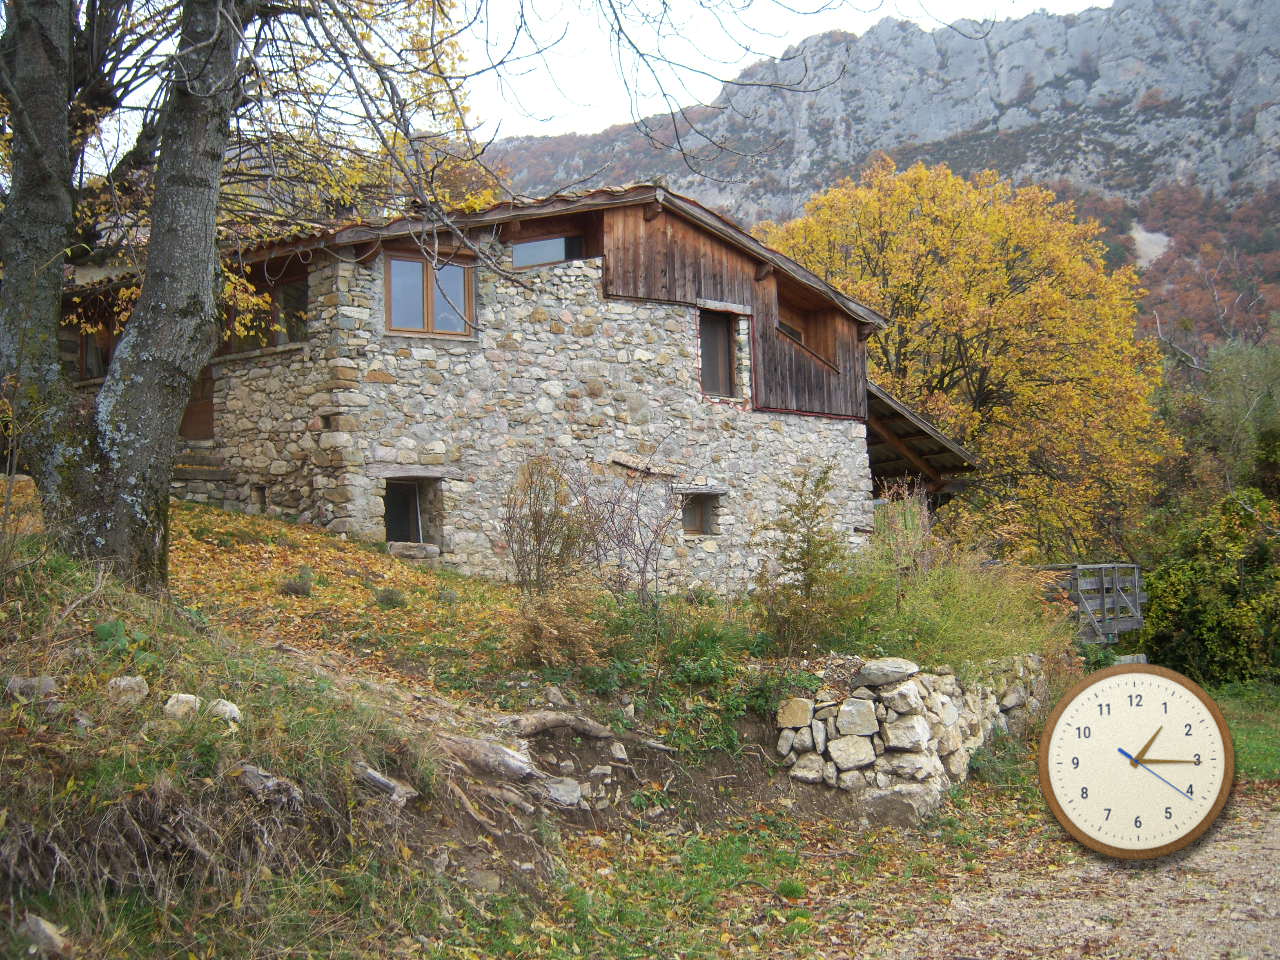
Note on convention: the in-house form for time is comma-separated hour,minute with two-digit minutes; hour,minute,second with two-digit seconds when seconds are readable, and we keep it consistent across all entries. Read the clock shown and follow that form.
1,15,21
